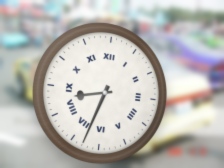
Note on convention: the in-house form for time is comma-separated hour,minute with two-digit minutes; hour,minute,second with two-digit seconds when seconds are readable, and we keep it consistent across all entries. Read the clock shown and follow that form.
8,33
